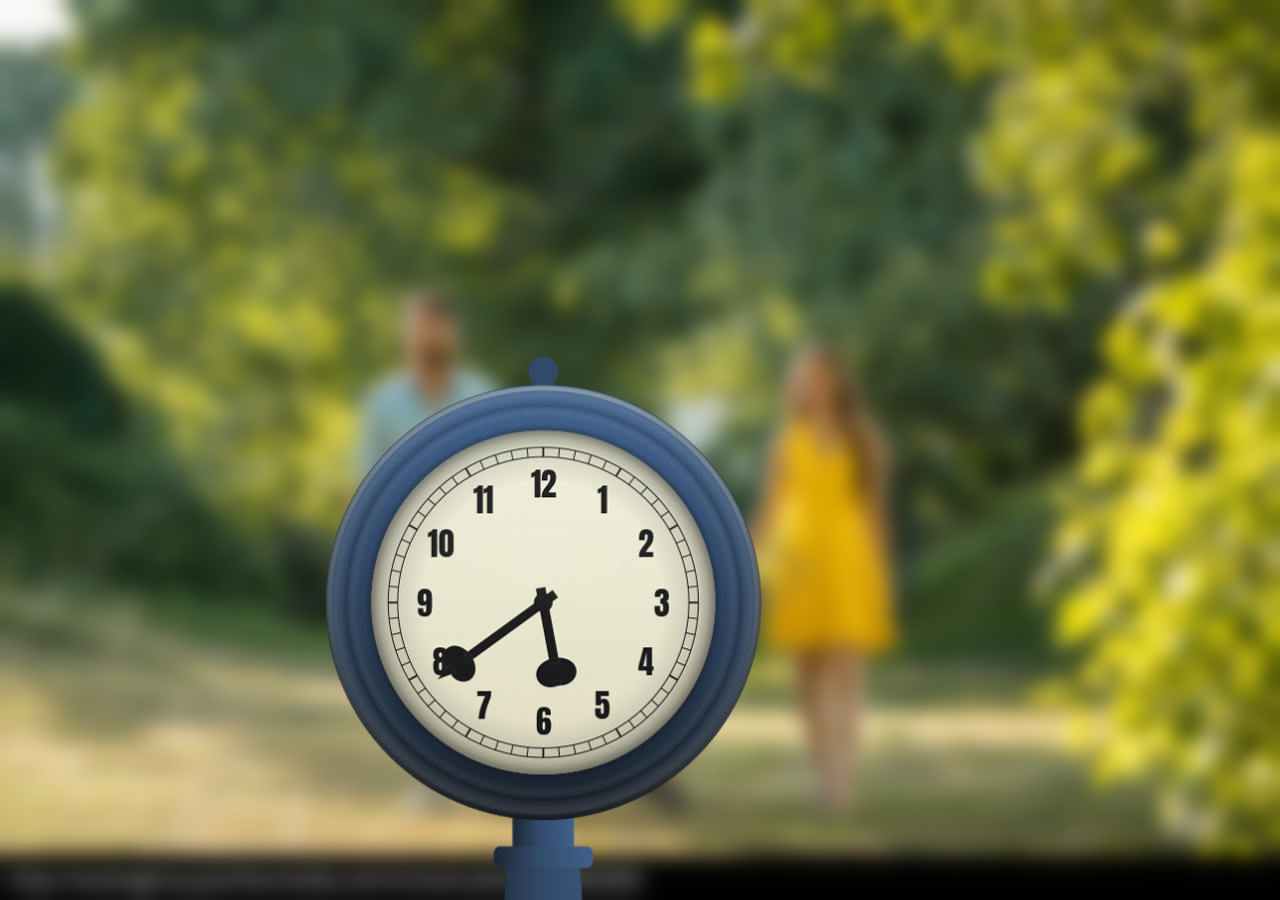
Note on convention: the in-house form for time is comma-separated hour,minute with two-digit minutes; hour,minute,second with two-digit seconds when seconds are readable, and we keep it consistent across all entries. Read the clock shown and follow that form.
5,39
